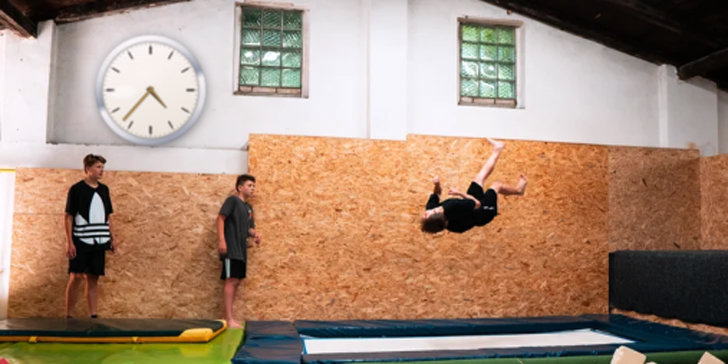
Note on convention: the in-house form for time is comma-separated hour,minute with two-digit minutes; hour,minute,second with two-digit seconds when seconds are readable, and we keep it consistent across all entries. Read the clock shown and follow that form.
4,37
